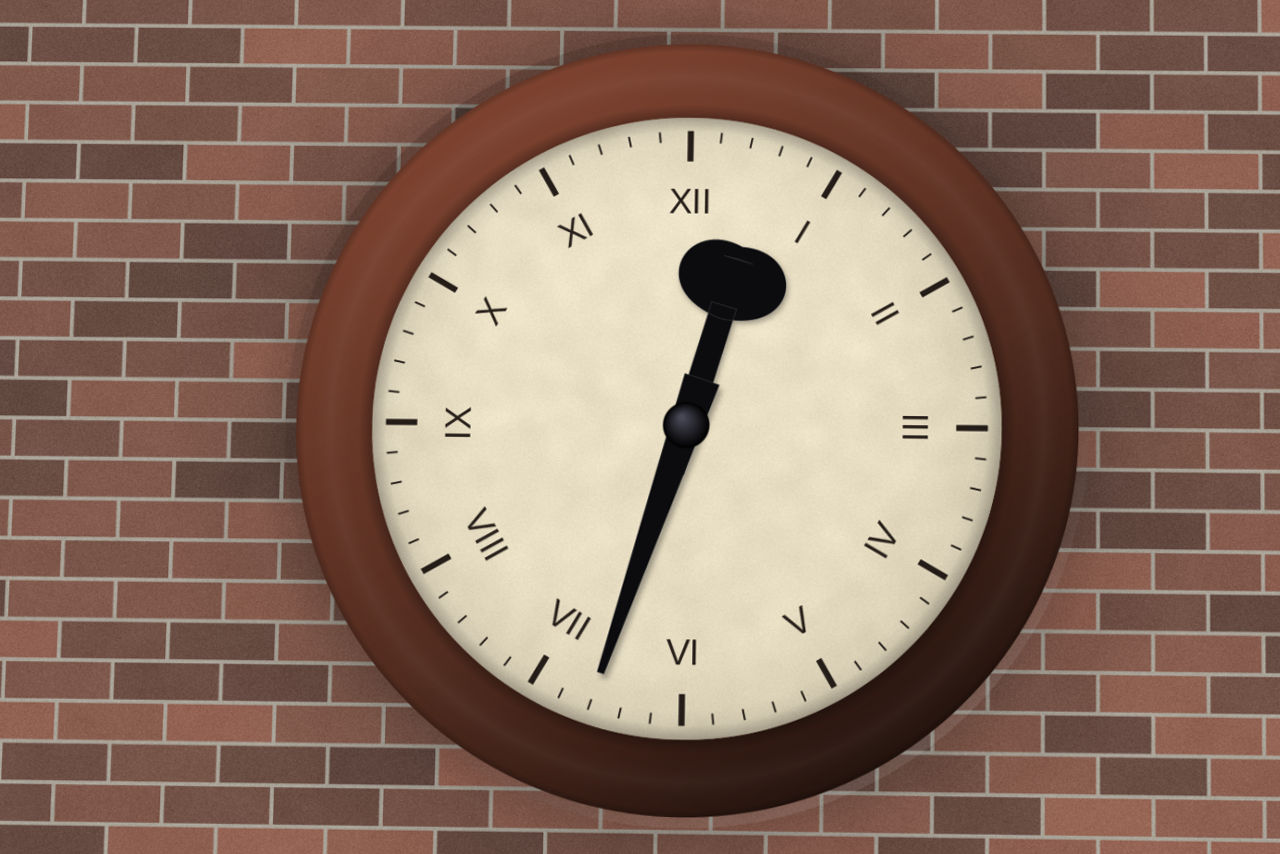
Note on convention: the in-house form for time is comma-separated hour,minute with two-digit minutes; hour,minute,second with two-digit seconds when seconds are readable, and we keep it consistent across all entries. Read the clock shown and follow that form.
12,33
